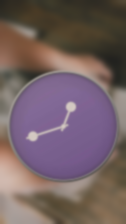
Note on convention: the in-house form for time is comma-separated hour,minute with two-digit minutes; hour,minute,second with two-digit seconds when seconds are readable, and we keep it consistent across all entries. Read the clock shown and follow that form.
12,42
